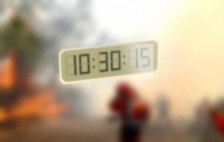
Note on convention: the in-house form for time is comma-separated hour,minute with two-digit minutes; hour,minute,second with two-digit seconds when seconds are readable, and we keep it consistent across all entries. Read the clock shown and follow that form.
10,30,15
